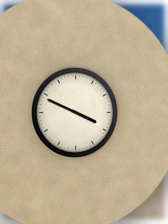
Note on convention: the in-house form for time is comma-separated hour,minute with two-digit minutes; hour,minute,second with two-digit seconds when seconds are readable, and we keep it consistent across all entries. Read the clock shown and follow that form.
3,49
